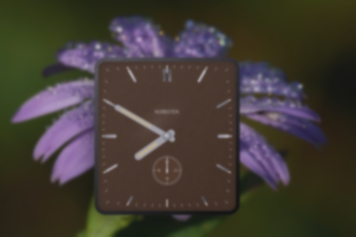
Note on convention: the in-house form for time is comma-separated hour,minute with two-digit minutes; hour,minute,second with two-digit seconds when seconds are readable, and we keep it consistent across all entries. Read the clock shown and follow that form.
7,50
